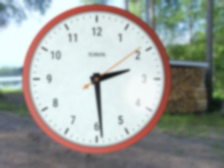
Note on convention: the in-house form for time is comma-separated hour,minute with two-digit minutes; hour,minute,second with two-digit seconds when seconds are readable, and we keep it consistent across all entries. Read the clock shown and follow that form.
2,29,09
